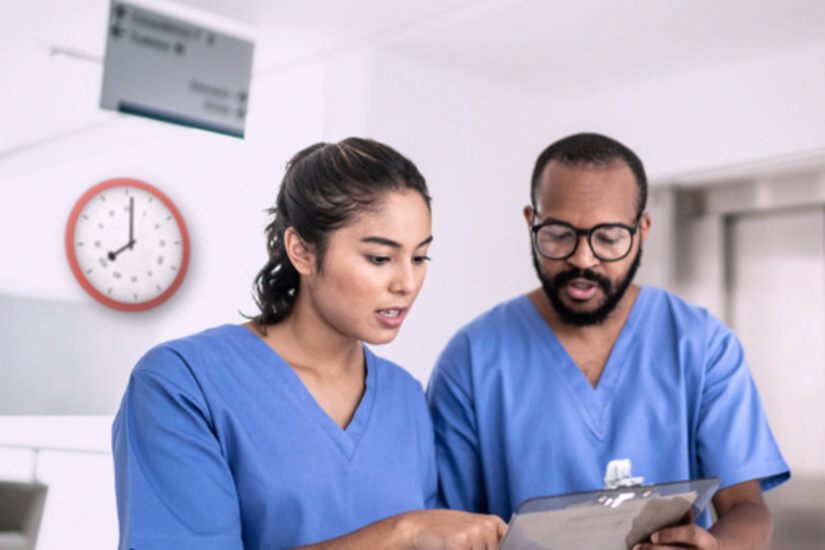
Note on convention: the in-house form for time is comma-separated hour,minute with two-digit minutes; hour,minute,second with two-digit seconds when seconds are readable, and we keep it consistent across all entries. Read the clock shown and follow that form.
8,01
